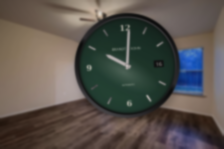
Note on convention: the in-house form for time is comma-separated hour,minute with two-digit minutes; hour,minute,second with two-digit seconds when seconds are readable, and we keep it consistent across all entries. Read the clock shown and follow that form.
10,01
